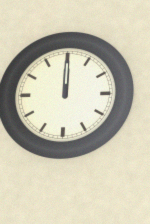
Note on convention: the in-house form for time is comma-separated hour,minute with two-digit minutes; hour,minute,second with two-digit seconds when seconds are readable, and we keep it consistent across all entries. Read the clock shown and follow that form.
12,00
